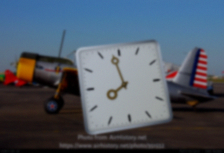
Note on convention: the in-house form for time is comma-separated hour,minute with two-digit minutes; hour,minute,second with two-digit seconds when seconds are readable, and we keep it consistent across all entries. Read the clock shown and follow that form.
7,58
